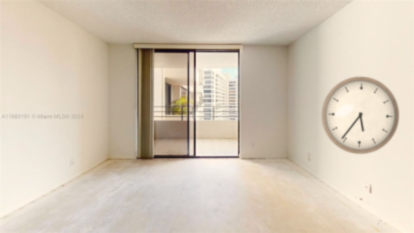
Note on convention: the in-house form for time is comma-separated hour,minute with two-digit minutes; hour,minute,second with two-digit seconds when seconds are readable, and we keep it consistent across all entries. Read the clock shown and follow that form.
5,36
